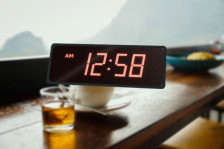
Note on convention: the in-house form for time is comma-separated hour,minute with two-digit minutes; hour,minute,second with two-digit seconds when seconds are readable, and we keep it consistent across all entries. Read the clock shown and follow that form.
12,58
